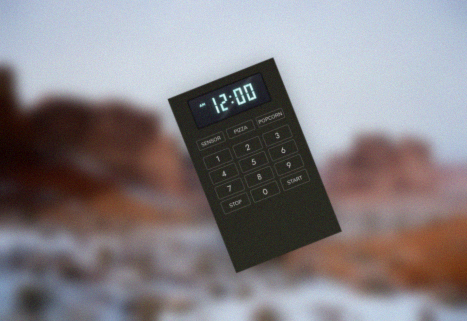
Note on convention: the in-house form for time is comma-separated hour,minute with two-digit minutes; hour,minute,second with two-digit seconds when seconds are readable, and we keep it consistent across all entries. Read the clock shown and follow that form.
12,00
